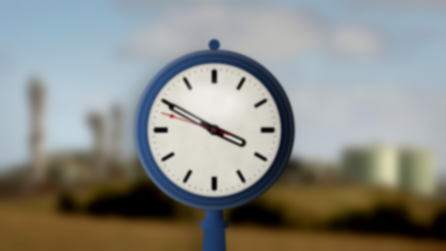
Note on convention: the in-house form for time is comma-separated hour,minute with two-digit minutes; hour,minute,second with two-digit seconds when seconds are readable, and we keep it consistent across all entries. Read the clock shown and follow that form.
3,49,48
